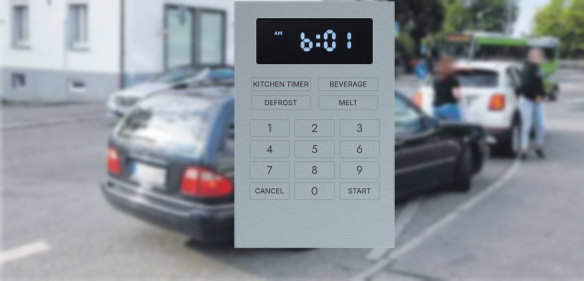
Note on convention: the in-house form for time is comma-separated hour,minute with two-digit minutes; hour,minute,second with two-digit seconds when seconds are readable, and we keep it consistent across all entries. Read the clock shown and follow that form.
6,01
